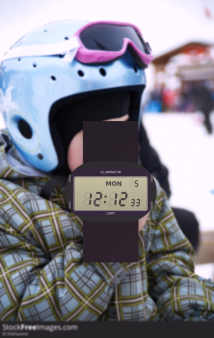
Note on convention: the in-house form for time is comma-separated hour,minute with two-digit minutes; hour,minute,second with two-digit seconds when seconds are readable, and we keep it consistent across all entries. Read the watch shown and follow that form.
12,12,33
